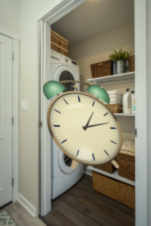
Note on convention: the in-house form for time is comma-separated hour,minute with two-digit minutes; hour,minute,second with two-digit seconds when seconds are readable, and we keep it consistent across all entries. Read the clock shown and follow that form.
1,13
